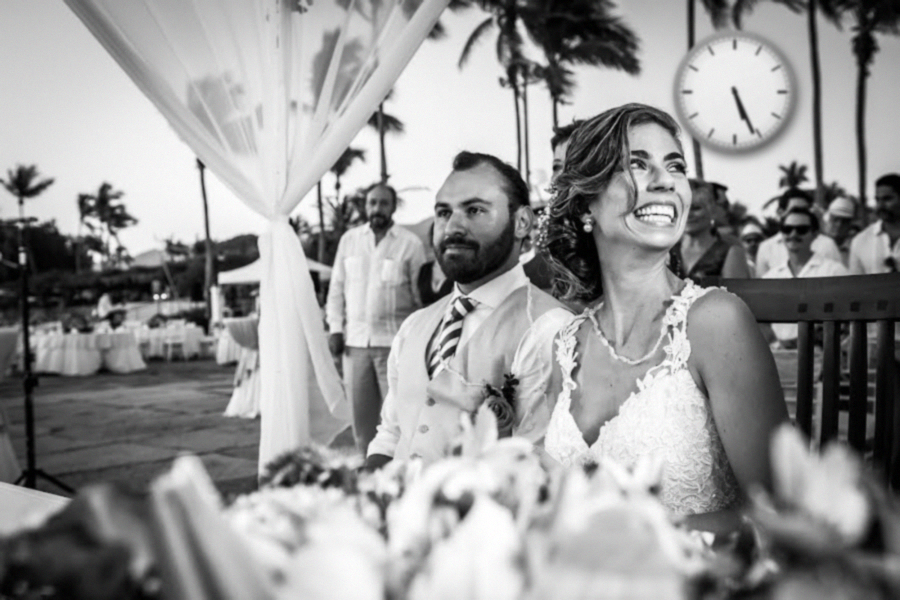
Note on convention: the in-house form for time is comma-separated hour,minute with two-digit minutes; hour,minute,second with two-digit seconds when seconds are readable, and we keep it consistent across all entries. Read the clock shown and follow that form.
5,26
